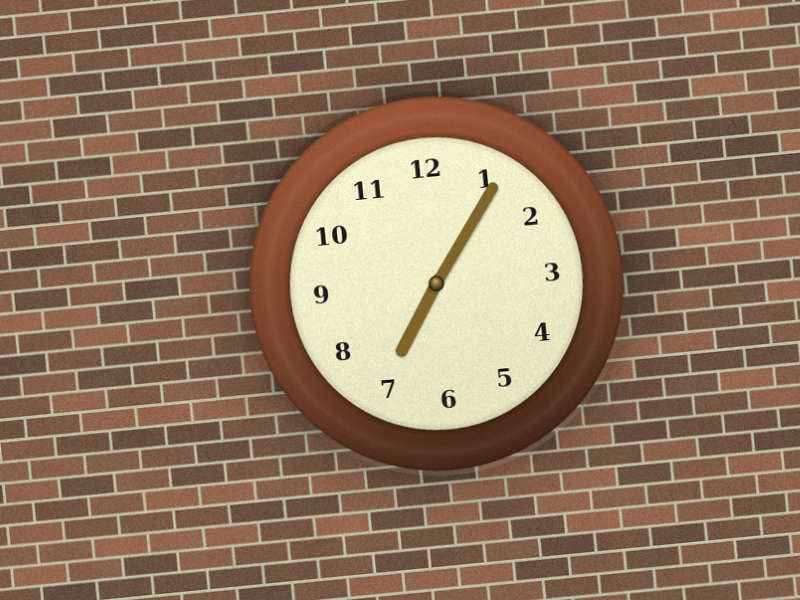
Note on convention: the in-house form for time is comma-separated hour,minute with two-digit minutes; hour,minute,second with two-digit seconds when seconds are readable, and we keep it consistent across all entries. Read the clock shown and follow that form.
7,06
